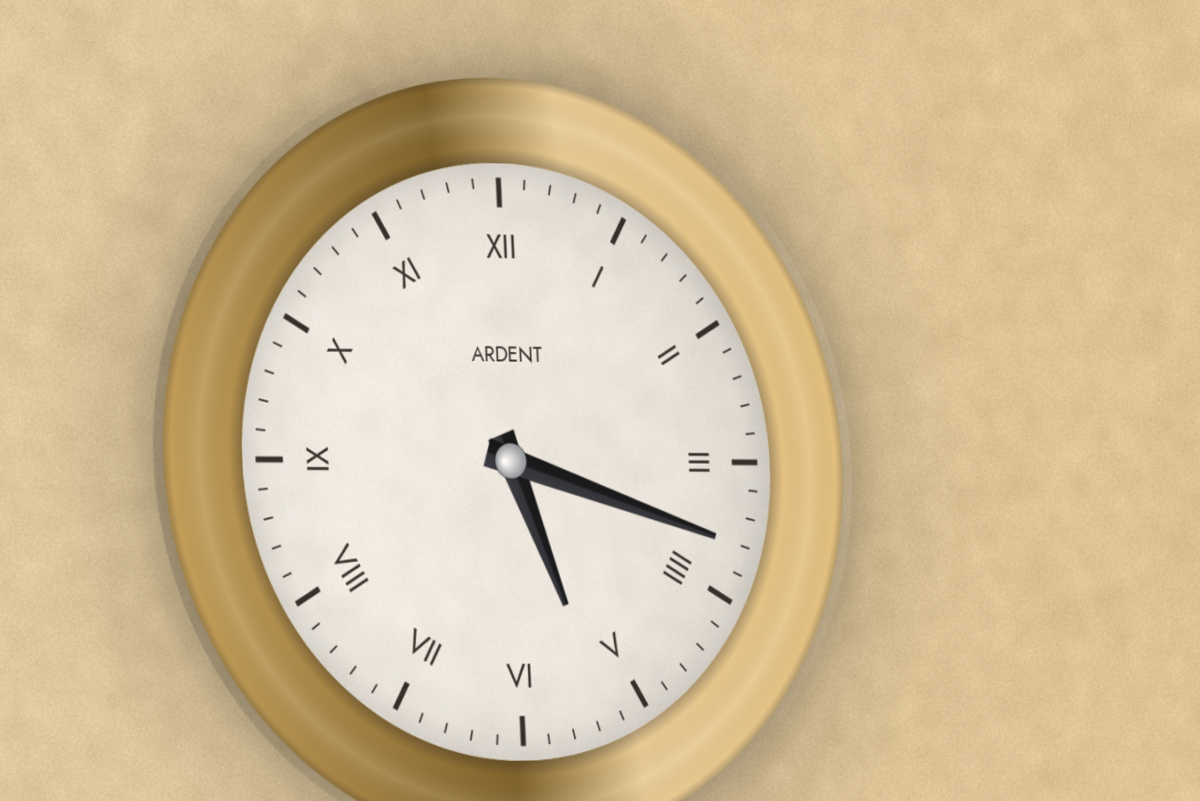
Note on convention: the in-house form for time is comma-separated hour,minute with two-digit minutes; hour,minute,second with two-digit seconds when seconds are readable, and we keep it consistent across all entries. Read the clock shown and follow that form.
5,18
